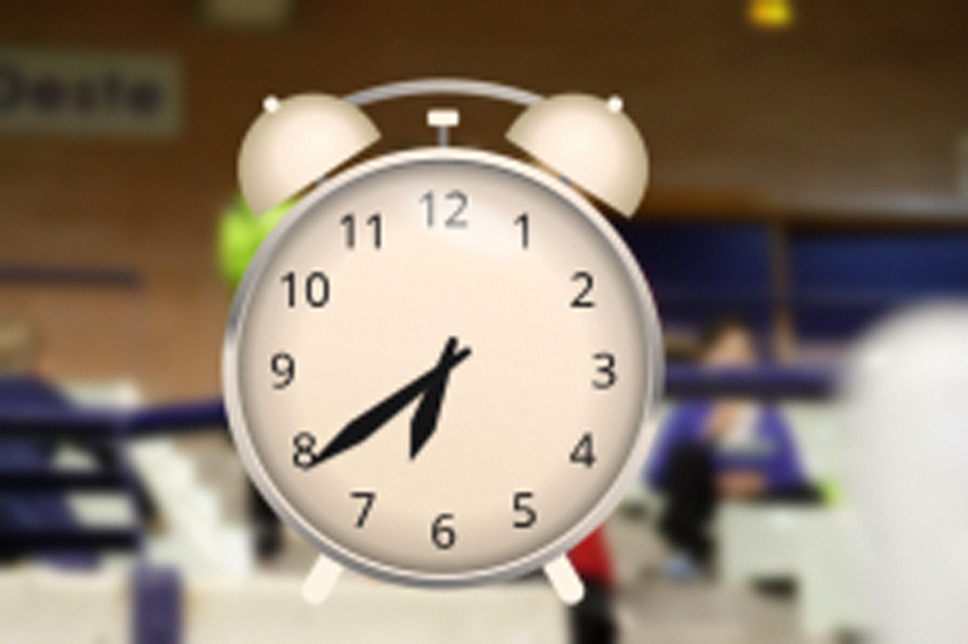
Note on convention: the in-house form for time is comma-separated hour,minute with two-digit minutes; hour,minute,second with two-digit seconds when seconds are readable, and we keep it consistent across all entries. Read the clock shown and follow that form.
6,39
